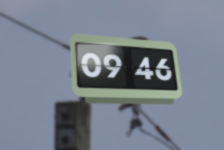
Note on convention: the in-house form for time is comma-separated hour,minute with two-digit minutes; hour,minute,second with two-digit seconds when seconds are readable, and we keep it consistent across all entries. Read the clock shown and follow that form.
9,46
